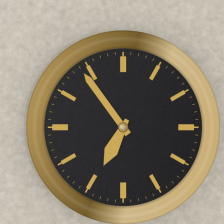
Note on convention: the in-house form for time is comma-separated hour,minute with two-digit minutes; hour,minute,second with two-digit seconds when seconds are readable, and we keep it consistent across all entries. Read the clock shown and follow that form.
6,54
